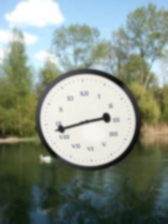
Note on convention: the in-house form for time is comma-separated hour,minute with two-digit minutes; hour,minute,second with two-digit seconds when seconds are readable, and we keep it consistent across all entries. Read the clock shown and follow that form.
2,43
